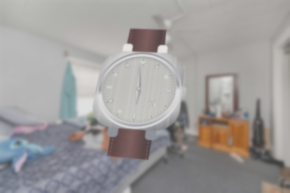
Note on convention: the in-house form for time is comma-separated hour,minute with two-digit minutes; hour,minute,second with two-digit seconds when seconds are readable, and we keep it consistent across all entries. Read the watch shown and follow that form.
5,59
